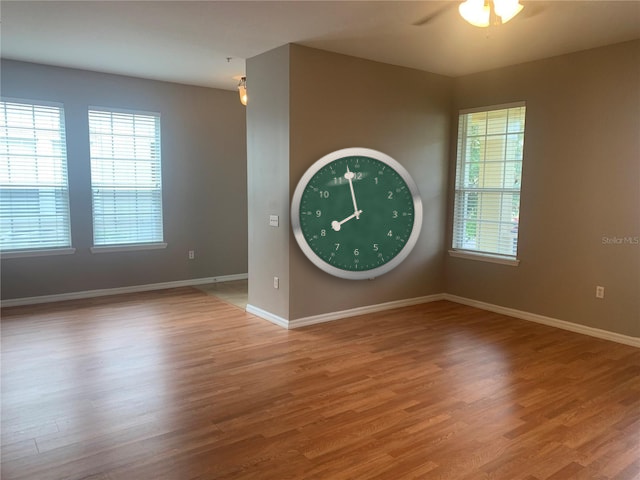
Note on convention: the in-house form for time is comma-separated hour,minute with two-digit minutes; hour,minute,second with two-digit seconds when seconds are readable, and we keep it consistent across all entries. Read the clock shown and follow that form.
7,58
